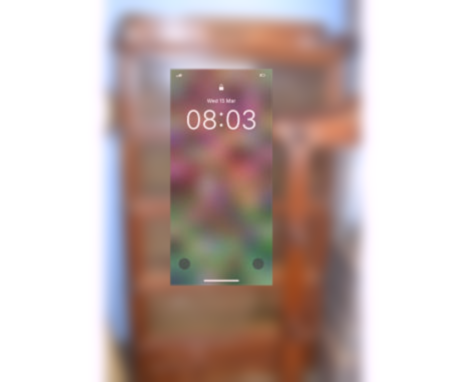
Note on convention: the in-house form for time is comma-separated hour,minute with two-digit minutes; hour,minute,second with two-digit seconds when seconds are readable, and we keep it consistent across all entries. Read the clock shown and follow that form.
8,03
